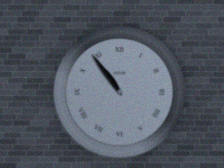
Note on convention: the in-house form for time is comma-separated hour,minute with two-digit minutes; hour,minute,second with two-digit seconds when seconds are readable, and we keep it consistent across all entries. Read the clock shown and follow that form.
10,54
